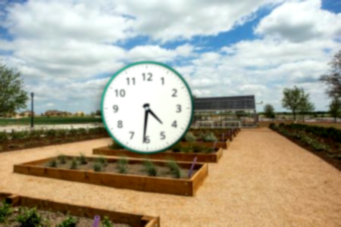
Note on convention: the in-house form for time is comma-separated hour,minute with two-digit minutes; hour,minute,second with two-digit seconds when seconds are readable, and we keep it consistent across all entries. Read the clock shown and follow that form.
4,31
